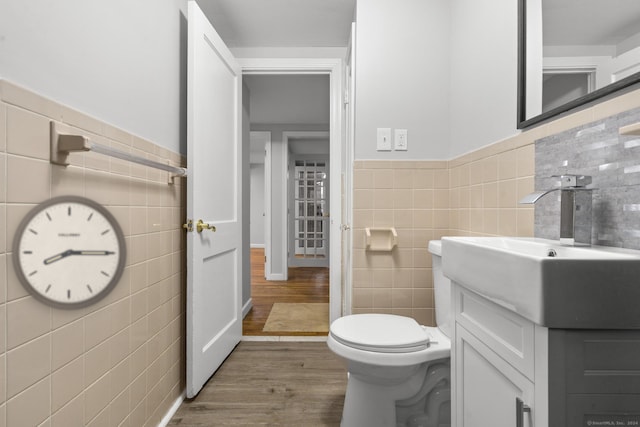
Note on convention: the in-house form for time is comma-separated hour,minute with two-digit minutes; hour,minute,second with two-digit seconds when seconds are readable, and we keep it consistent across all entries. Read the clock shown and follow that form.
8,15
